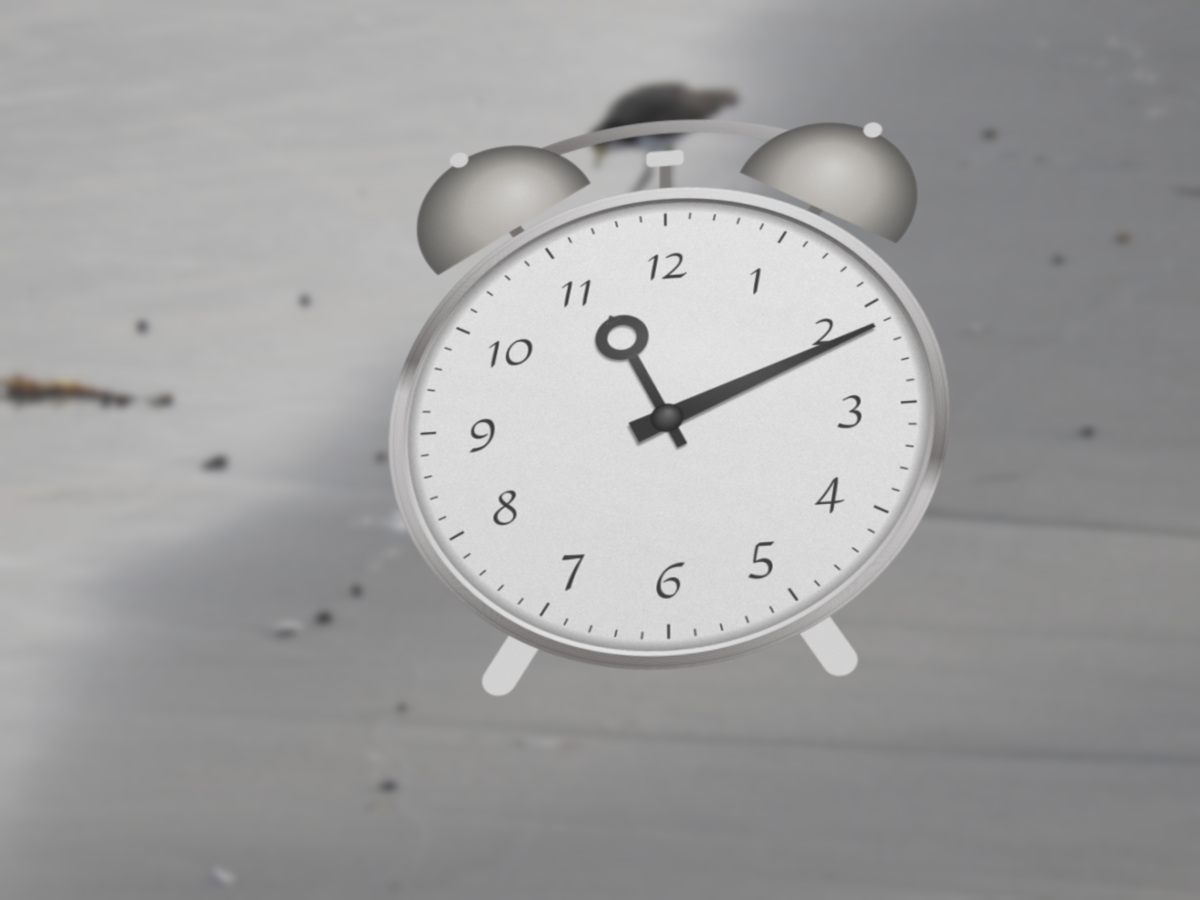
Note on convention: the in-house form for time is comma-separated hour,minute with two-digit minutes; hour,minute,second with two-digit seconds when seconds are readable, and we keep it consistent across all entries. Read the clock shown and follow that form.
11,11
